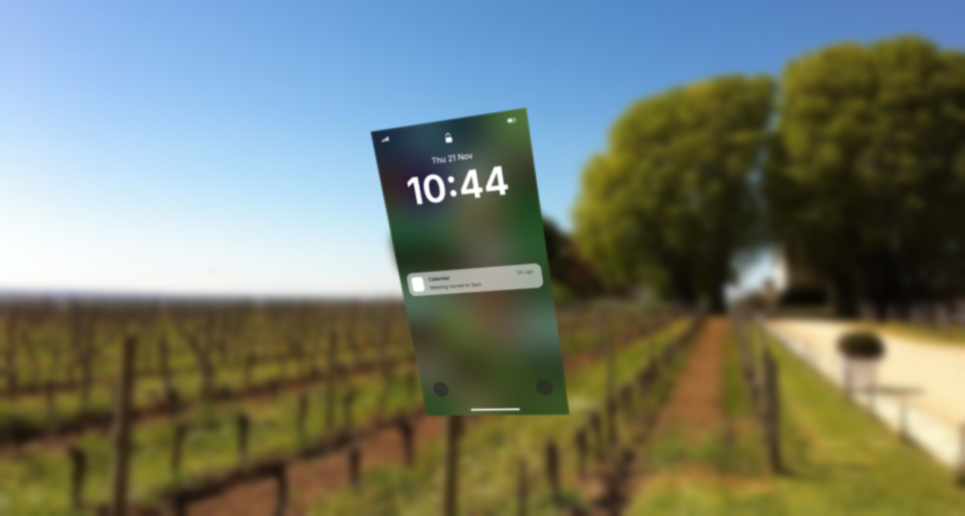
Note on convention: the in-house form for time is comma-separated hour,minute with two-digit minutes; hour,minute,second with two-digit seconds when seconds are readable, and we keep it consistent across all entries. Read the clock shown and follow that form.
10,44
